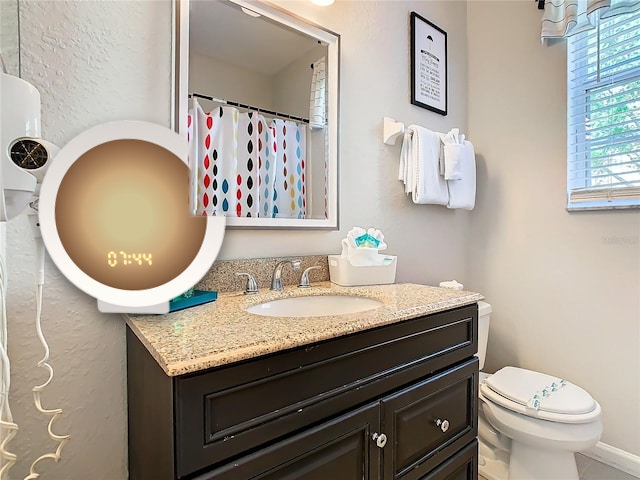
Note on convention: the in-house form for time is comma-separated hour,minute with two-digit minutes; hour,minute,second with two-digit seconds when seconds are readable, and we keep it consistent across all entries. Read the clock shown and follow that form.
7,44
